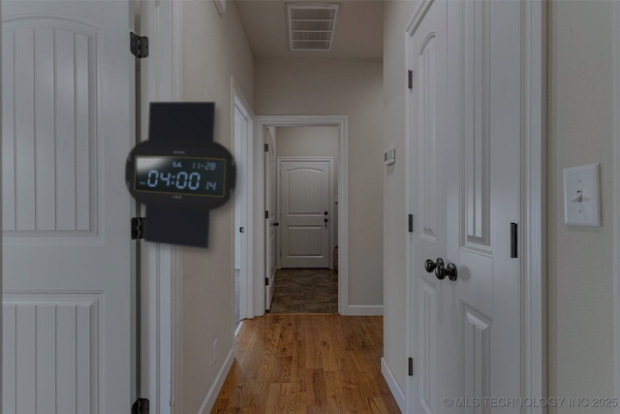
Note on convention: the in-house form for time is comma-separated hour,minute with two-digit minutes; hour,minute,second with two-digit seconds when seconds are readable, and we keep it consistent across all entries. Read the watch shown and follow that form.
4,00
